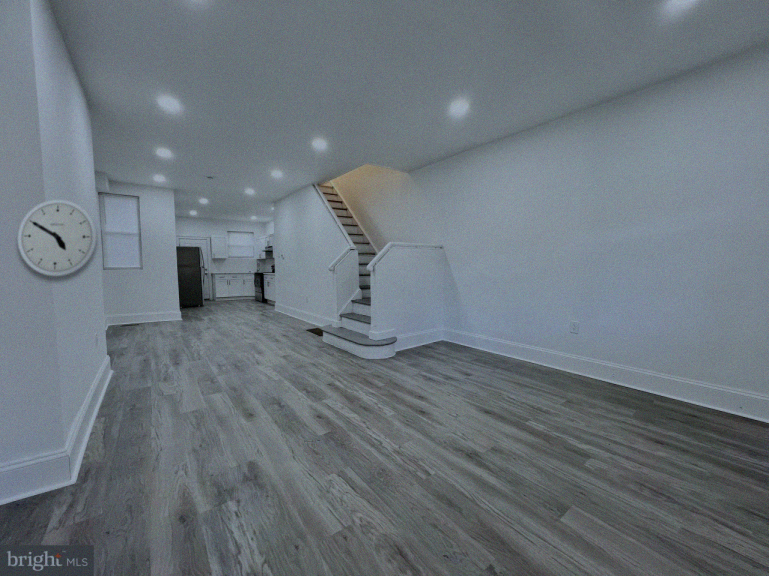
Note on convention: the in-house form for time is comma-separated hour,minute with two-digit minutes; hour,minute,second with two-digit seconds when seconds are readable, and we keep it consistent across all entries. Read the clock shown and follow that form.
4,50
